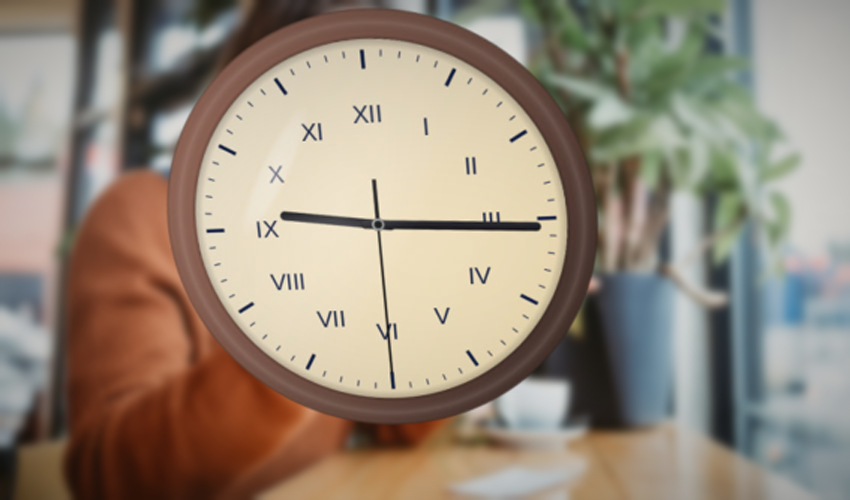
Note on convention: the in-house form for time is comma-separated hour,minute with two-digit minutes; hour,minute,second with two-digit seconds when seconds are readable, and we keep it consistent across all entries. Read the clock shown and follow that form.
9,15,30
